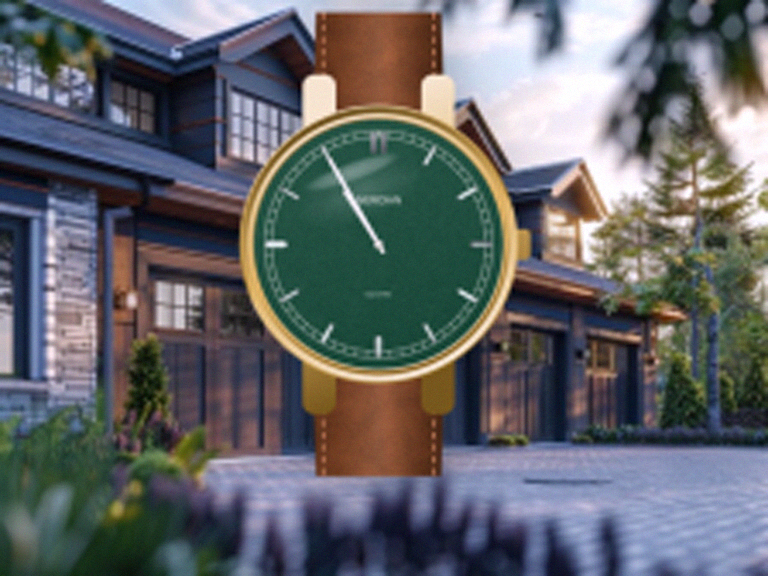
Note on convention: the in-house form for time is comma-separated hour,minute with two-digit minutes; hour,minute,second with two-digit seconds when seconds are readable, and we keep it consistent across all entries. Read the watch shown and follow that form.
10,55
